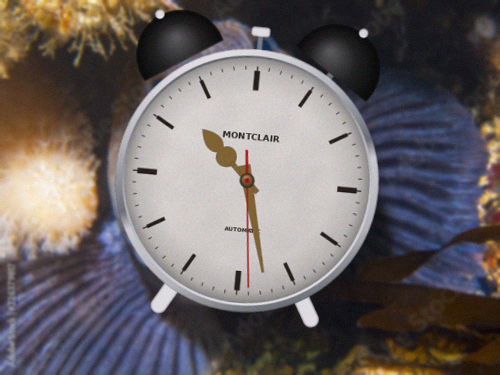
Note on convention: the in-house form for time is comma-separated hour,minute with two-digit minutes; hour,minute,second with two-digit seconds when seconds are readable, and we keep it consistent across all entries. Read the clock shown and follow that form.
10,27,29
